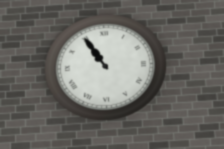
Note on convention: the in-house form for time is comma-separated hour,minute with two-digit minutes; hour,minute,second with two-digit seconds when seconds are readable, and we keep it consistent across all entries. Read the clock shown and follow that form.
10,55
